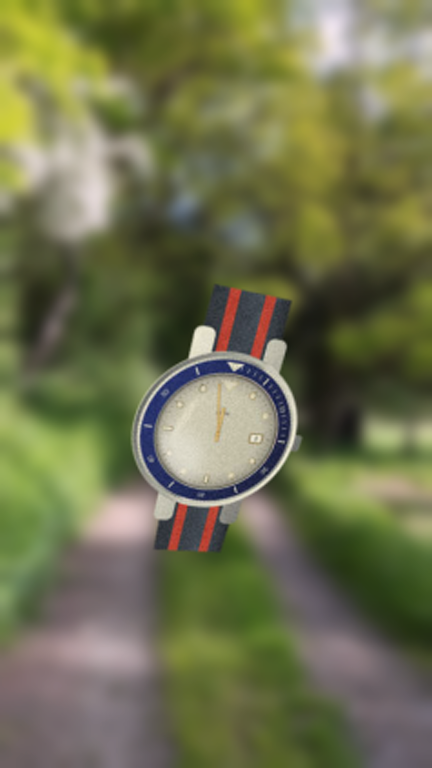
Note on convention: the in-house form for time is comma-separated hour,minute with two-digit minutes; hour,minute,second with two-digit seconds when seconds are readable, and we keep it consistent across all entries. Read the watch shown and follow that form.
11,58
